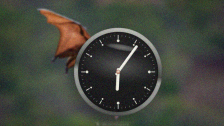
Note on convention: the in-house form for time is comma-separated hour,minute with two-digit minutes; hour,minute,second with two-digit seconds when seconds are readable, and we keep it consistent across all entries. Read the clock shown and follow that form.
6,06
